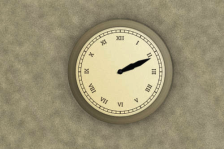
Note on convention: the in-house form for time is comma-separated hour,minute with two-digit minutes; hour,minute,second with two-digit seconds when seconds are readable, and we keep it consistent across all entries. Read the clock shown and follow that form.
2,11
